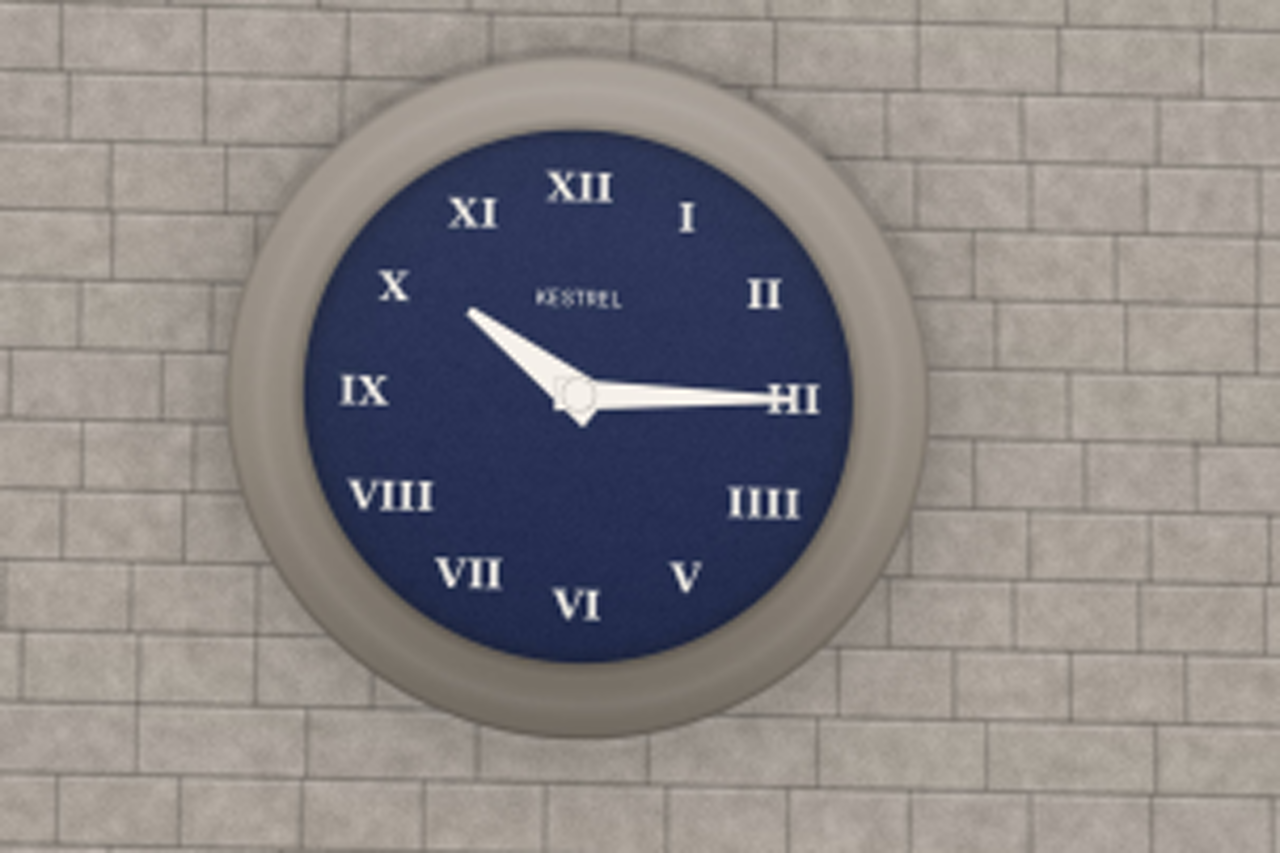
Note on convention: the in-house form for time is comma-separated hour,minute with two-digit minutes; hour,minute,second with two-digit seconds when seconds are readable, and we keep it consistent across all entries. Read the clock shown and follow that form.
10,15
